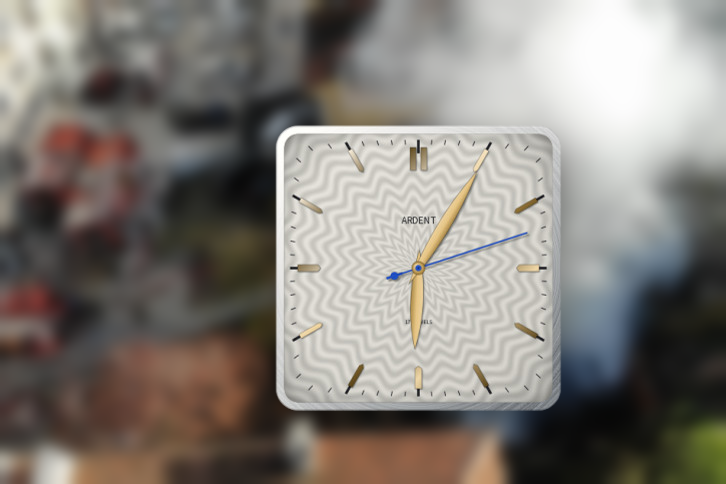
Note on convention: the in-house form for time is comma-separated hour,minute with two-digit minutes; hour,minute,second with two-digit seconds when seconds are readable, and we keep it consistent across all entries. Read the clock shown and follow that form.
6,05,12
